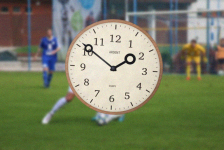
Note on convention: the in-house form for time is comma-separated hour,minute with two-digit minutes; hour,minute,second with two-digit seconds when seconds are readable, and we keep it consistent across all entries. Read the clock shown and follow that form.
1,51
